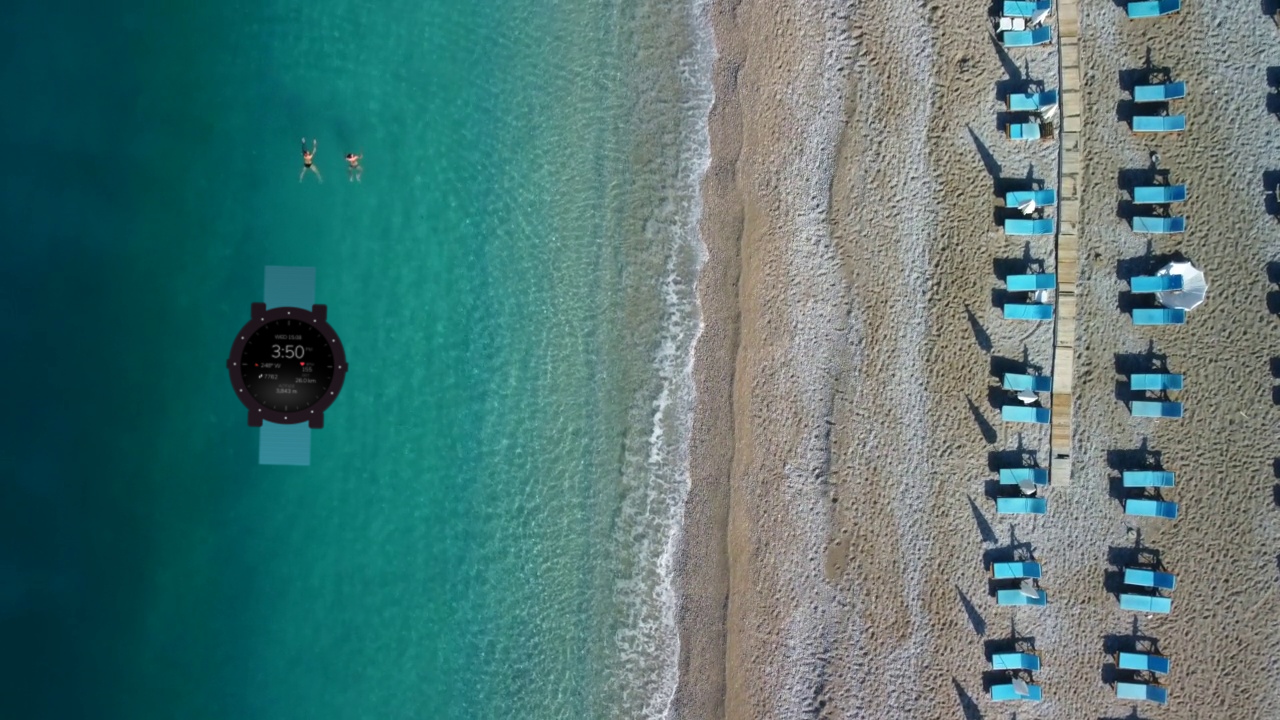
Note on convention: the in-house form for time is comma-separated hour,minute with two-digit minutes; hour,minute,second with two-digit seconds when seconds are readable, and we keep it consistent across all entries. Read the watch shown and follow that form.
3,50
